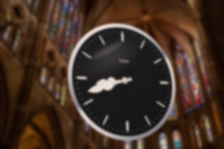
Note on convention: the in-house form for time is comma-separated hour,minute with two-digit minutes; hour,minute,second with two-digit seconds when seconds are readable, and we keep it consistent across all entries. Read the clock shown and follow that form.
8,42
